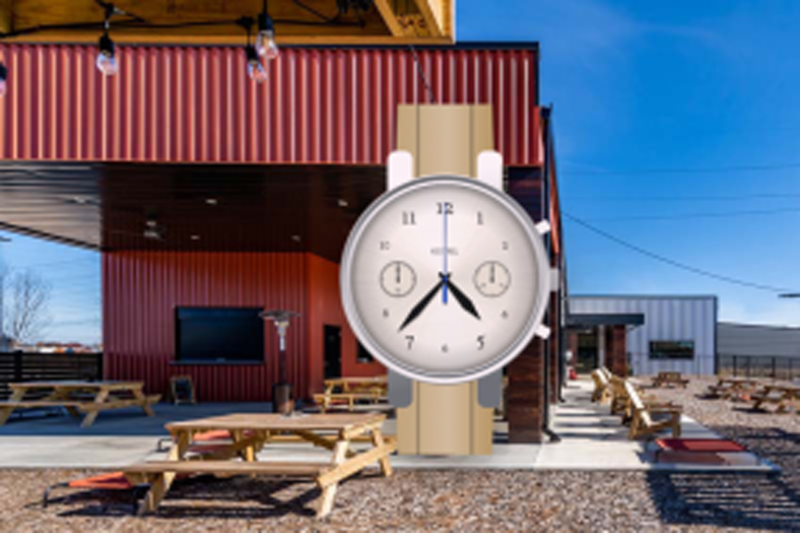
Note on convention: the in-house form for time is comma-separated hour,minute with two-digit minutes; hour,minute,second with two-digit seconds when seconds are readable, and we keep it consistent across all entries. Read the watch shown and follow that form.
4,37
